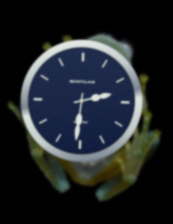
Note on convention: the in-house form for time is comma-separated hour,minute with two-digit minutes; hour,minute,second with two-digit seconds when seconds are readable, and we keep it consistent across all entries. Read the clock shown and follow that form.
2,31
